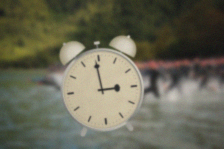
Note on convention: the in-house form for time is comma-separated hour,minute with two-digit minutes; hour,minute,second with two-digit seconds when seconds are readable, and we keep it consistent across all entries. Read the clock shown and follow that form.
2,59
